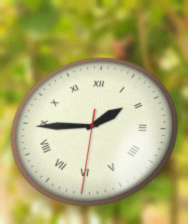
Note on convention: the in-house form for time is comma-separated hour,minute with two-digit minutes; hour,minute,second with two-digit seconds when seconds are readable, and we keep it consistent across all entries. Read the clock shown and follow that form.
1,44,30
